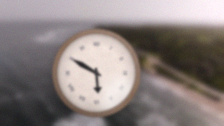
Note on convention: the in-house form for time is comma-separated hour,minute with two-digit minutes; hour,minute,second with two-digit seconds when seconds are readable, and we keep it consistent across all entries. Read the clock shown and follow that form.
5,50
